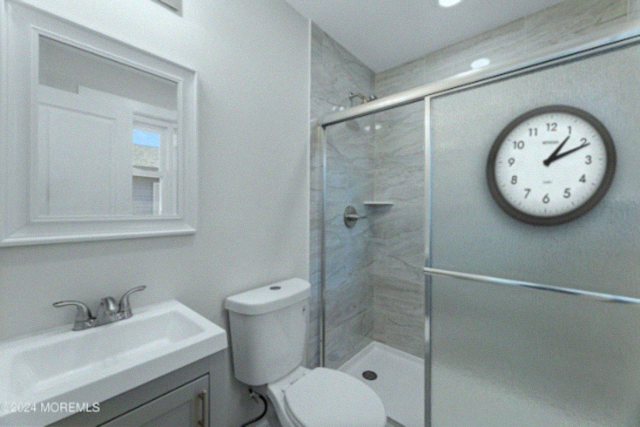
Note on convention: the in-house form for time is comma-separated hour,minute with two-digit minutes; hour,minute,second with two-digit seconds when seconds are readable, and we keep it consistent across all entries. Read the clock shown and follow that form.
1,11
